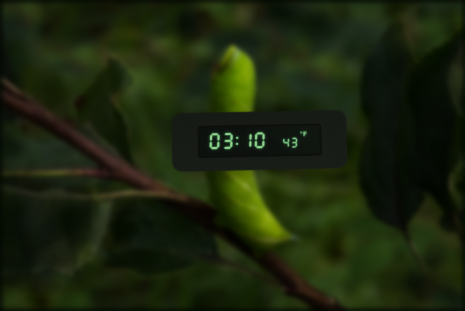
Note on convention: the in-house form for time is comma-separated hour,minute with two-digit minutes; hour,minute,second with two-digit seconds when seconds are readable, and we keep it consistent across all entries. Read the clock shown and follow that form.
3,10
